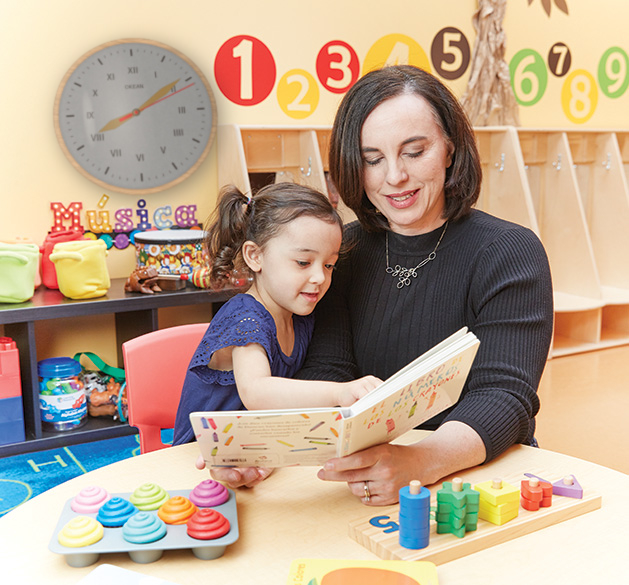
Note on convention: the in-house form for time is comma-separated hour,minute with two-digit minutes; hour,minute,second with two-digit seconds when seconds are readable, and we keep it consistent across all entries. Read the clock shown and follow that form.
8,09,11
